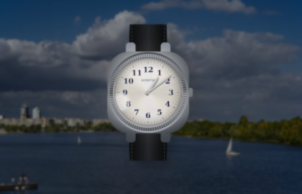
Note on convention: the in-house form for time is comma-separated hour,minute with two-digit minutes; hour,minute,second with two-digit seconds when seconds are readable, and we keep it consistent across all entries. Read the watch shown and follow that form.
1,09
